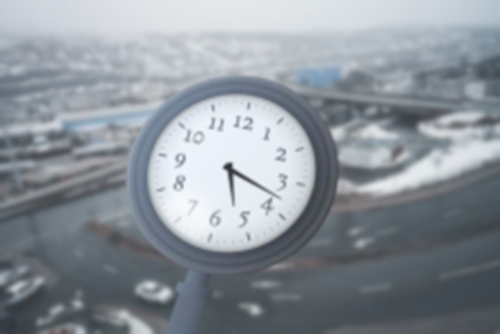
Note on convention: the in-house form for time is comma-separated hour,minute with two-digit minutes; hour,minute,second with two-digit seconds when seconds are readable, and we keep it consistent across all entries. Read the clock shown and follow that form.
5,18
